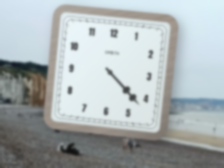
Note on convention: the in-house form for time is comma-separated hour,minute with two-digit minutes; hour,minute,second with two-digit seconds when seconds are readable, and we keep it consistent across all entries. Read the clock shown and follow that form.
4,22
